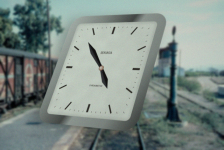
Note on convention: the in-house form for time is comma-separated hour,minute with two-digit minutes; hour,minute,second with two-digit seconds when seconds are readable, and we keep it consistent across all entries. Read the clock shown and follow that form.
4,53
